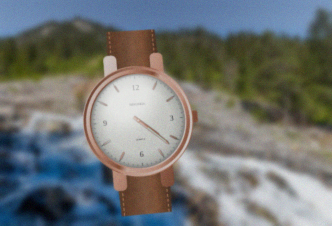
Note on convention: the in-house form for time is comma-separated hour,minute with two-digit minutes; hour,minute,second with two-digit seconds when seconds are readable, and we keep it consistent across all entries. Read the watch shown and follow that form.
4,22
